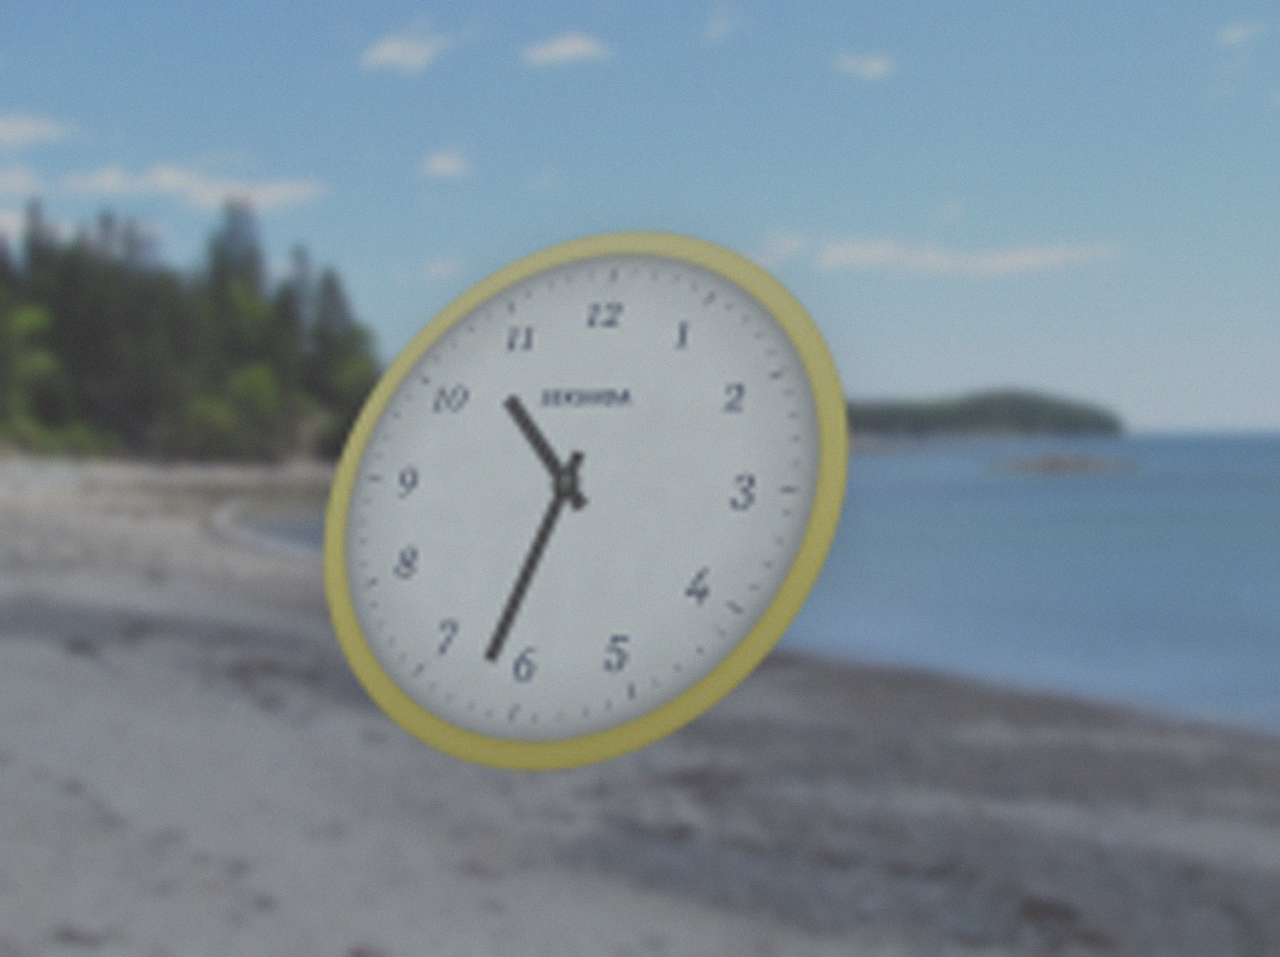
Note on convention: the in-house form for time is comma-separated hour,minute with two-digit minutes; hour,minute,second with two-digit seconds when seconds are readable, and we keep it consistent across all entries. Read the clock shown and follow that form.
10,32
